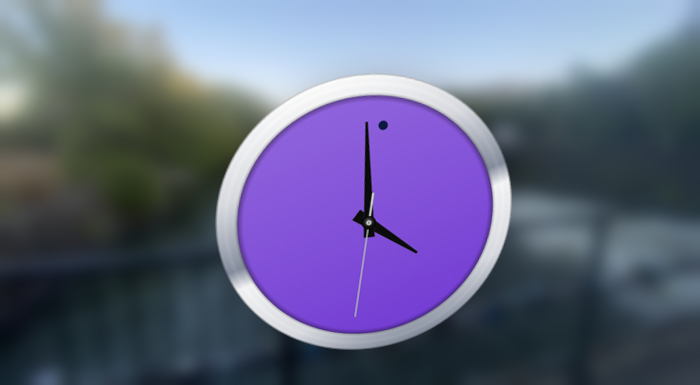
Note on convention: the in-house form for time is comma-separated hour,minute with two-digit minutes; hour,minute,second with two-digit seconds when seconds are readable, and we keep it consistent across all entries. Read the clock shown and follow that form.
3,58,30
